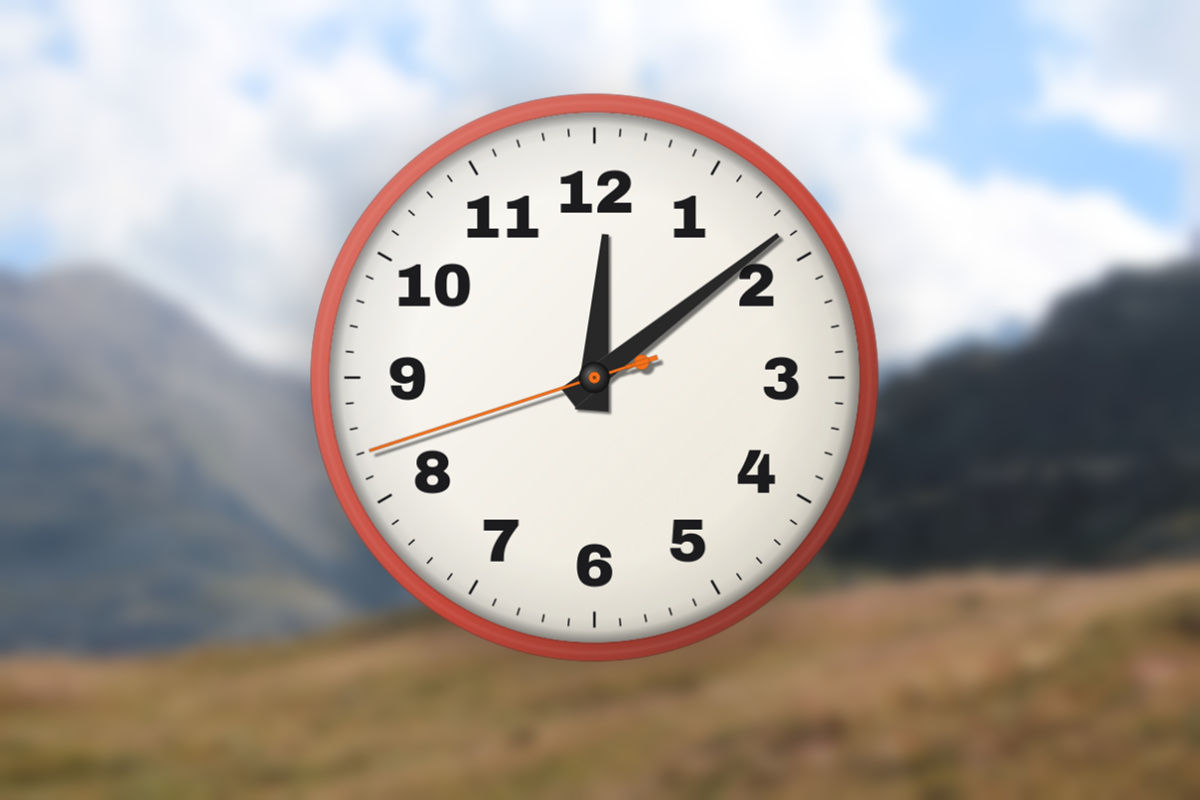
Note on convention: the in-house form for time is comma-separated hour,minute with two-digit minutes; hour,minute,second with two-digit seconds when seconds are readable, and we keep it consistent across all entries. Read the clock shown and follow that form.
12,08,42
